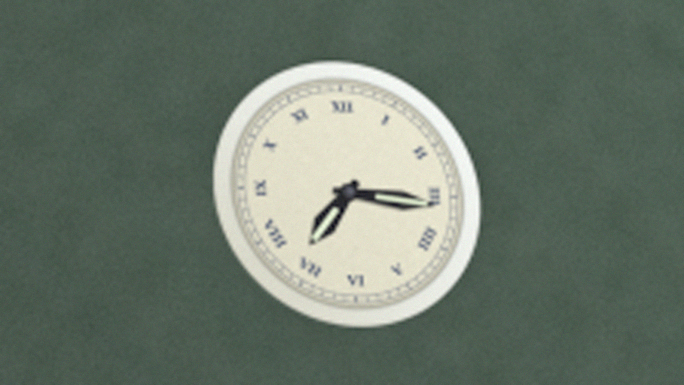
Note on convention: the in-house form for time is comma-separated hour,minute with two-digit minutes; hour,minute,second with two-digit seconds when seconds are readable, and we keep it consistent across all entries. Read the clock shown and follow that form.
7,16
